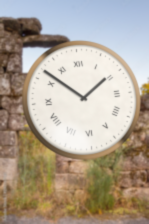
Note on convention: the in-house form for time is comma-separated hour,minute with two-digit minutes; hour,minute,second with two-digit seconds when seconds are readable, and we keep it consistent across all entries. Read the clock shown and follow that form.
1,52
